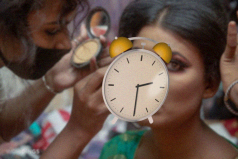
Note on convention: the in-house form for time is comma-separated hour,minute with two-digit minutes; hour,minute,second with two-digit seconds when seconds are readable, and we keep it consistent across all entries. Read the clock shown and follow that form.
2,30
